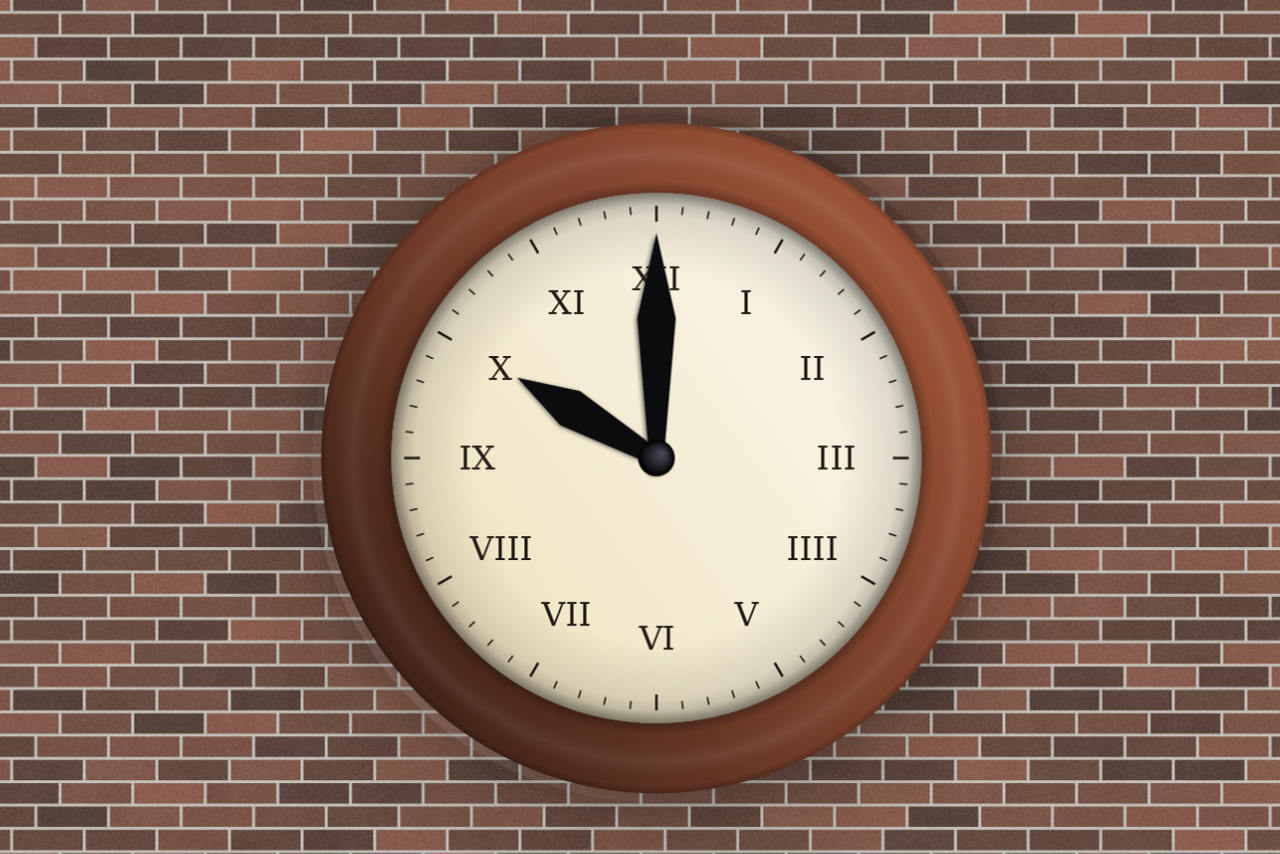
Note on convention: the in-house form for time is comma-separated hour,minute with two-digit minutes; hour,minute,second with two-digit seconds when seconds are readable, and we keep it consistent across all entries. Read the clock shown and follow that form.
10,00
